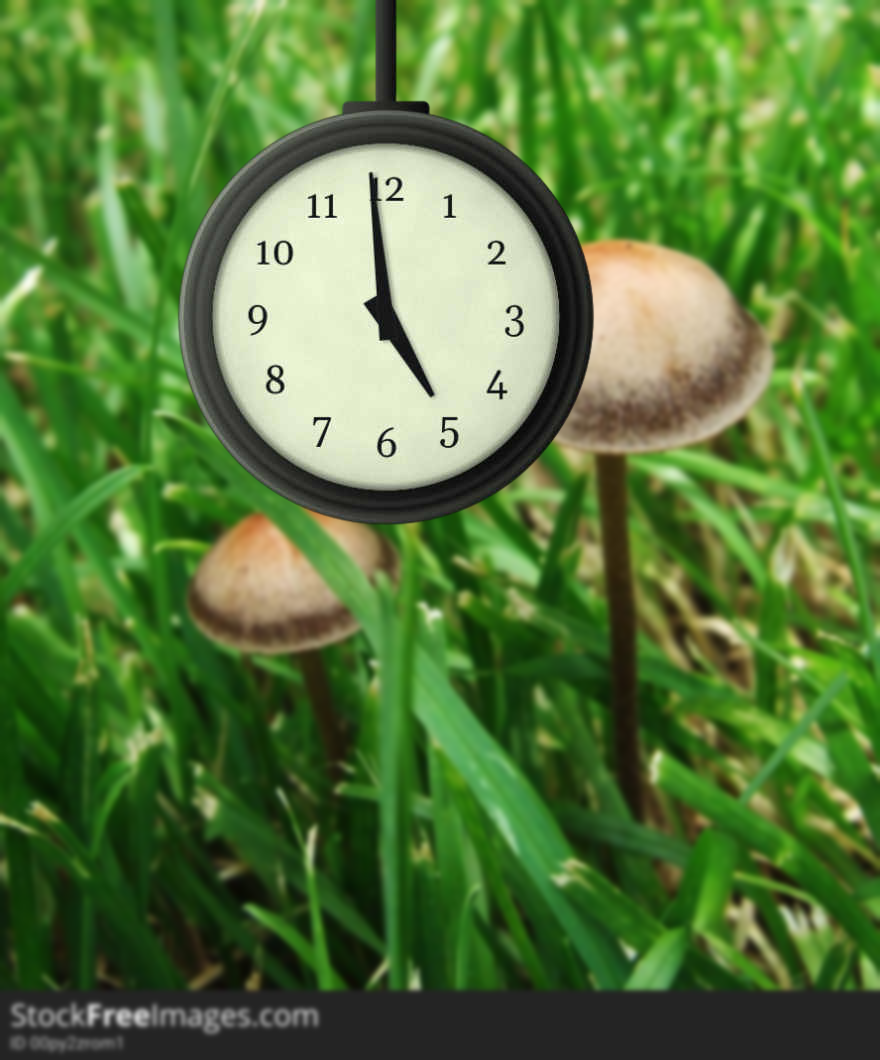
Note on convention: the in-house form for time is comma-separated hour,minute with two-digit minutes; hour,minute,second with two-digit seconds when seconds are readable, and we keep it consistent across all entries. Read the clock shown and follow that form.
4,59
